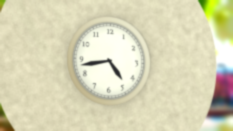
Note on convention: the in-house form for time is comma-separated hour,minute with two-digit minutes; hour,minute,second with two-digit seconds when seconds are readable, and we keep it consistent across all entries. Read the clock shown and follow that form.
4,43
